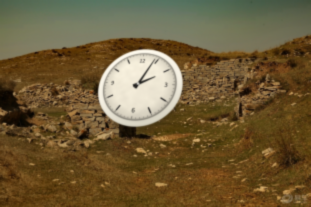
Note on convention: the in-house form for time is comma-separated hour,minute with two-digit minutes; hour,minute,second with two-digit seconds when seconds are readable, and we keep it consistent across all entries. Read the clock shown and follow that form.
2,04
